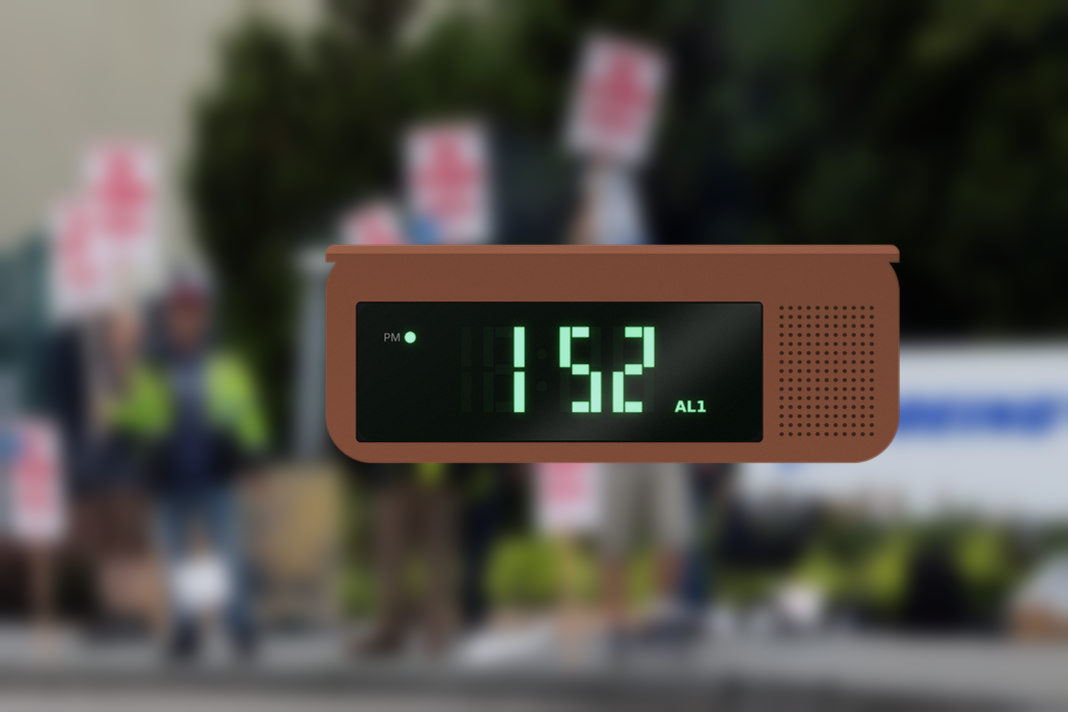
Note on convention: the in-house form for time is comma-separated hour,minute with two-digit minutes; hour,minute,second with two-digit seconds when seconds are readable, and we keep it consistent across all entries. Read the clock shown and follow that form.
1,52
